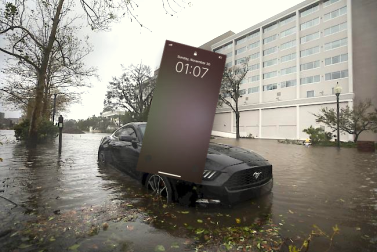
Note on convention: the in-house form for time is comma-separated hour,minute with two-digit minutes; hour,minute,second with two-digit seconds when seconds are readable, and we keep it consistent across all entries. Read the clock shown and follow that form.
1,07
